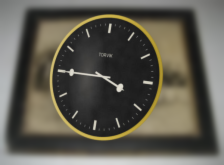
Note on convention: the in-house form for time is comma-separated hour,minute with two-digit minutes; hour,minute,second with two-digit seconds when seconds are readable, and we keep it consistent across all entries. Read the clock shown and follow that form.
3,45
